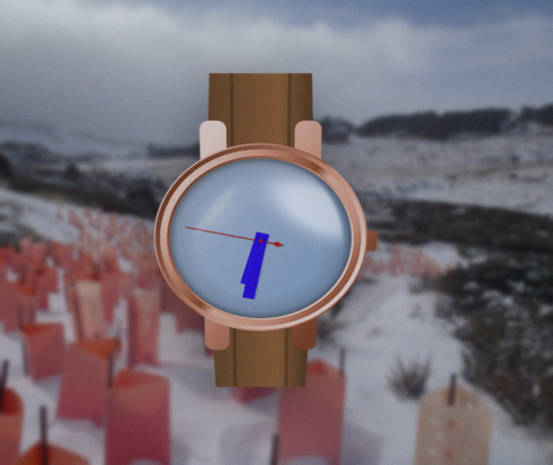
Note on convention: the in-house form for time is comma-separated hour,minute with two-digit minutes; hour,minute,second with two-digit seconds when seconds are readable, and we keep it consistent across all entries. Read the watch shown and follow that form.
6,31,47
